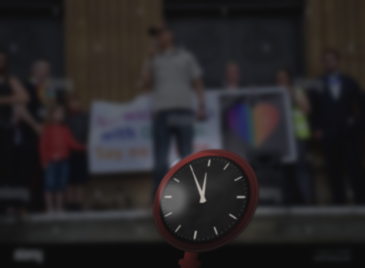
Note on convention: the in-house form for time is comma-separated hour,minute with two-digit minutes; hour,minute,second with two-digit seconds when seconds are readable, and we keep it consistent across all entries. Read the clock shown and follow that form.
11,55
